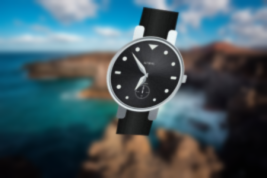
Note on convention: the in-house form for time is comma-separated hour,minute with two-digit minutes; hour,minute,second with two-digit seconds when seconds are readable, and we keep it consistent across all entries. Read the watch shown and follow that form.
6,53
